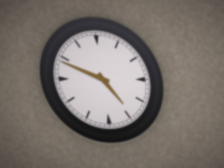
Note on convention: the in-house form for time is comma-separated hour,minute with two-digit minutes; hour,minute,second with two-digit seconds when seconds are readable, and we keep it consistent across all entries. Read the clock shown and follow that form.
4,49
